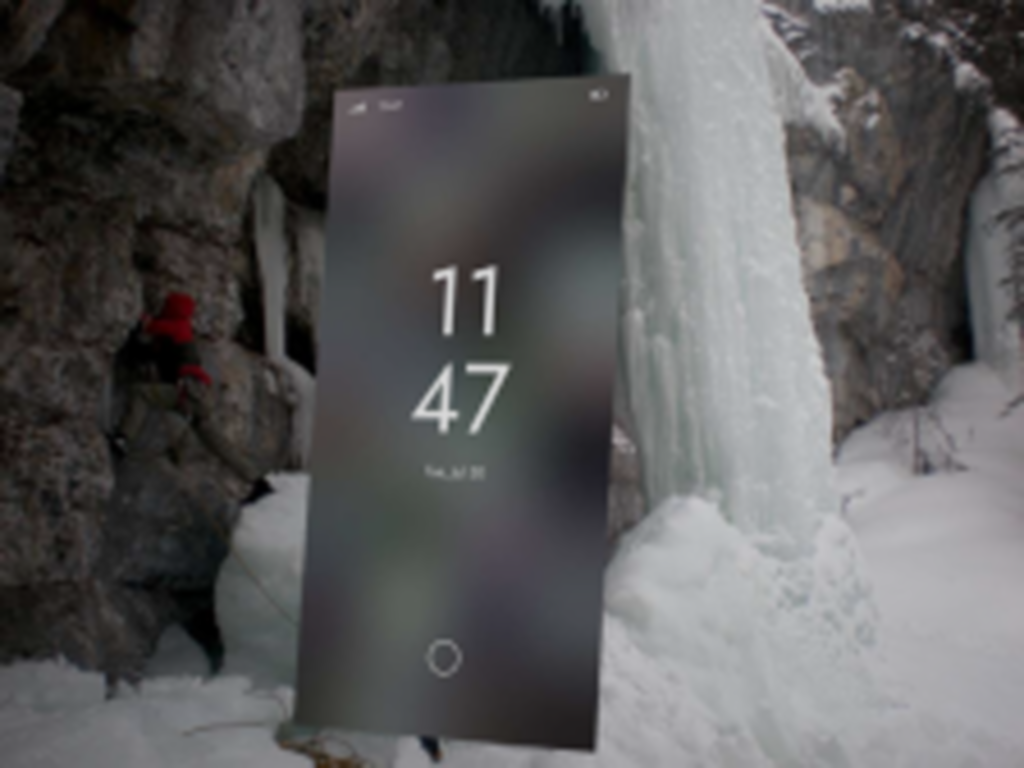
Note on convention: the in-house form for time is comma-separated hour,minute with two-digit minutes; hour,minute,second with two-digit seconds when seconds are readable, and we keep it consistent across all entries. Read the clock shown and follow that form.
11,47
